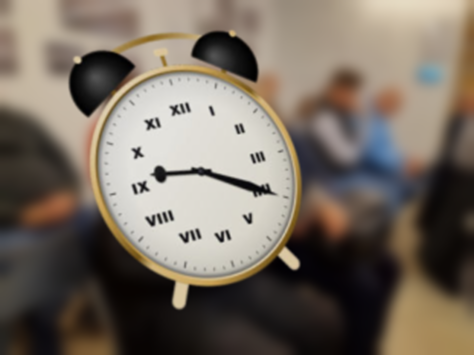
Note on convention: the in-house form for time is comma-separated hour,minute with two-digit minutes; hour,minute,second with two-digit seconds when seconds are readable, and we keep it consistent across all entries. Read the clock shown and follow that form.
9,20
